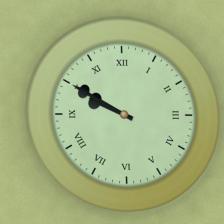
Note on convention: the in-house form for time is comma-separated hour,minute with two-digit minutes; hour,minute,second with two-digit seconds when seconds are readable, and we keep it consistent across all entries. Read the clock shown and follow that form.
9,50
